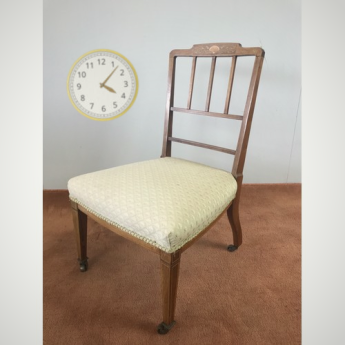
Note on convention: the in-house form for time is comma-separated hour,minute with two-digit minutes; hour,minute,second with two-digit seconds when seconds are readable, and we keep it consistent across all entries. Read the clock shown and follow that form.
4,07
